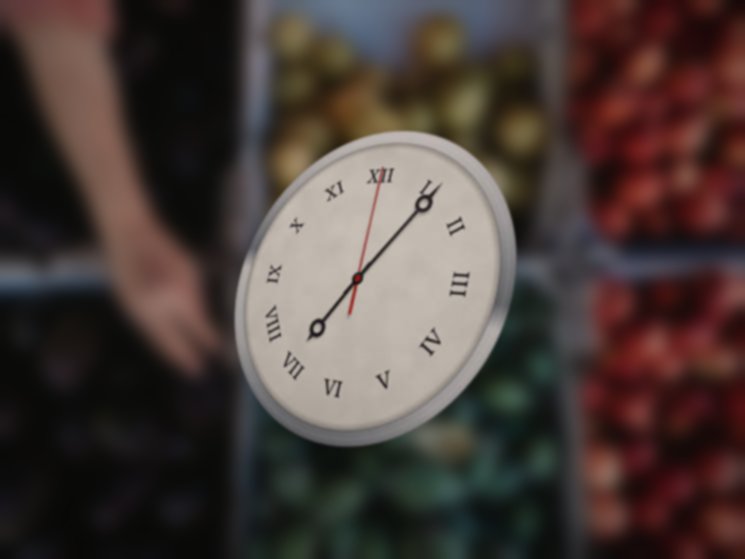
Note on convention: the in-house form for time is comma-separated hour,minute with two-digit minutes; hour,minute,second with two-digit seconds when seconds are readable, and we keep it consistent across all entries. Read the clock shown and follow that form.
7,06,00
